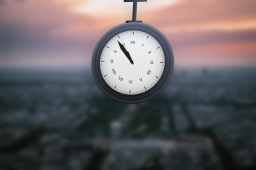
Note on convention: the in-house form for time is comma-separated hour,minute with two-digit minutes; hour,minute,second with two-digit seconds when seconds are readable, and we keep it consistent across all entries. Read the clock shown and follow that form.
10,54
